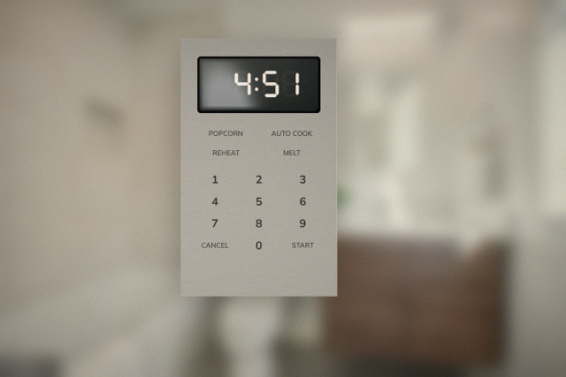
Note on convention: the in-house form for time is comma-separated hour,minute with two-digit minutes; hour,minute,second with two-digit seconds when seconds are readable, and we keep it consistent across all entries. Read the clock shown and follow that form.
4,51
